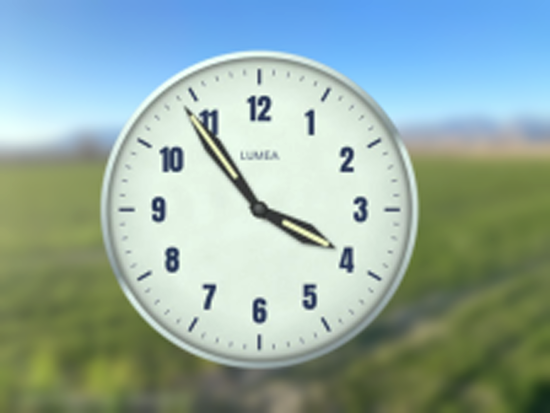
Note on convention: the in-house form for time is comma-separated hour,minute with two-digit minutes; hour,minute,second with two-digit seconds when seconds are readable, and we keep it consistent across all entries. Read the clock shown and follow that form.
3,54
